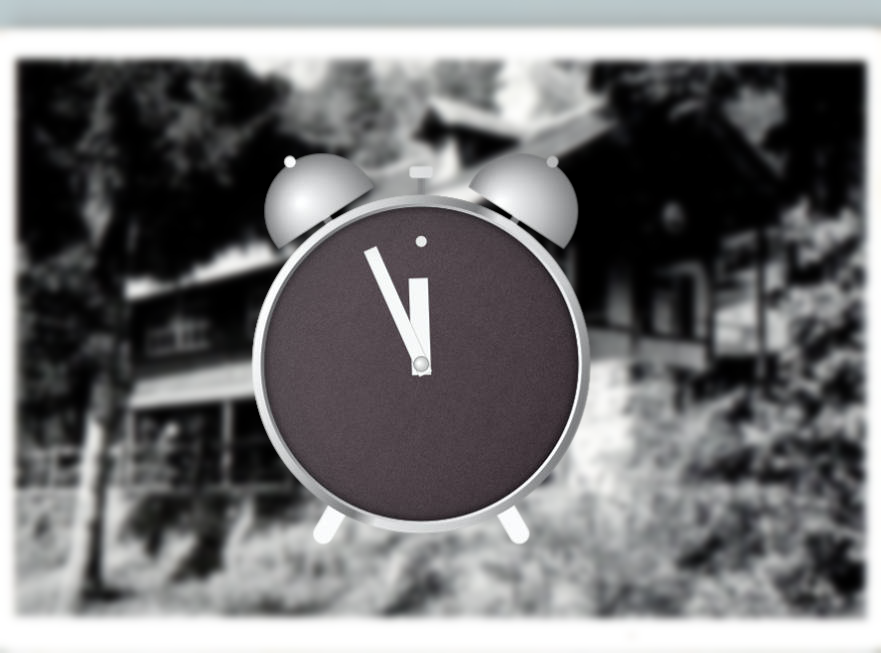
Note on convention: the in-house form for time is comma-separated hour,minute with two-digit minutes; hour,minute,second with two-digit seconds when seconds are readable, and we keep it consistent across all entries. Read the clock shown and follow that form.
11,56
